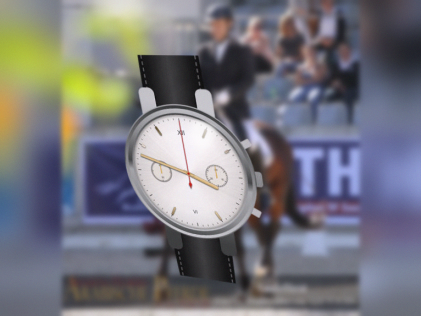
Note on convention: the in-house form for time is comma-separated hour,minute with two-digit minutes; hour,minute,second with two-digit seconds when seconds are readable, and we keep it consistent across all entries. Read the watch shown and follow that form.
3,48
